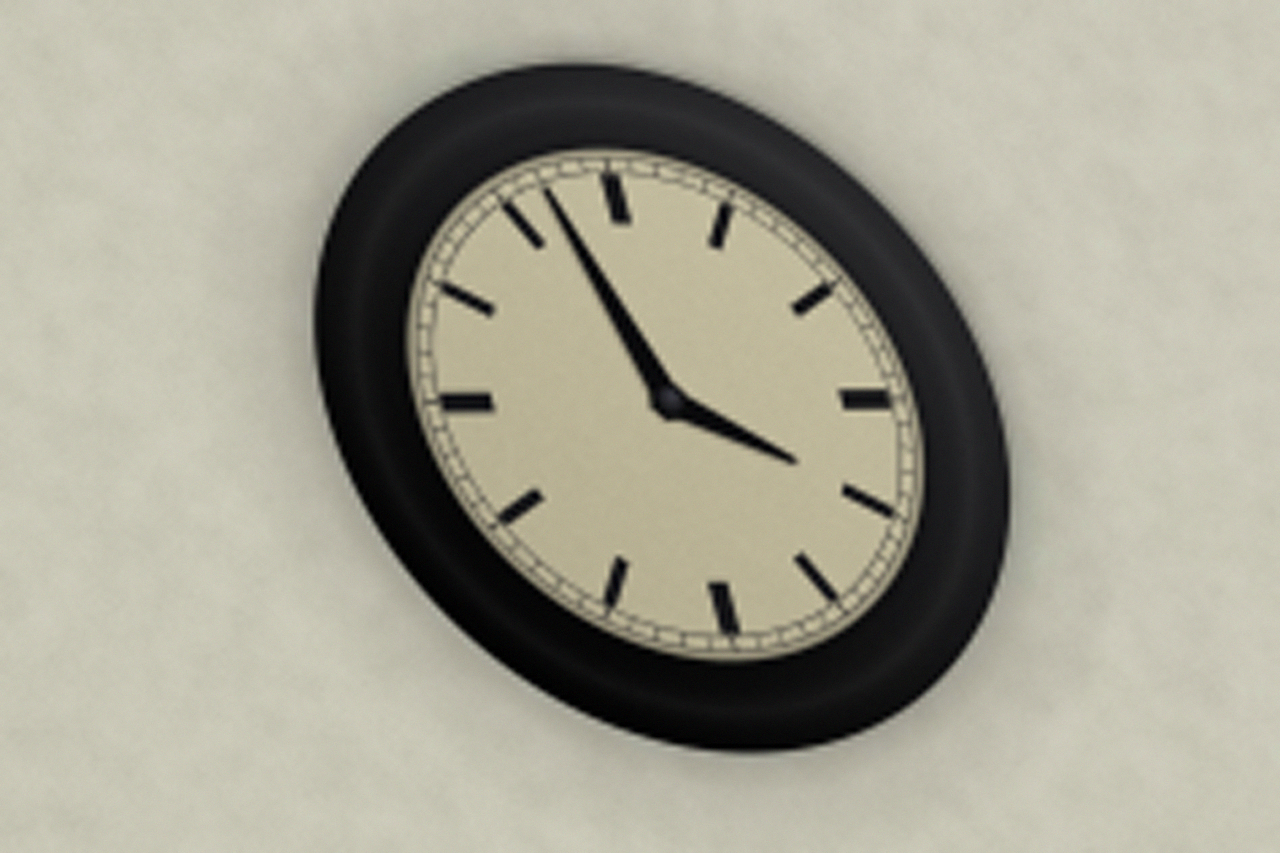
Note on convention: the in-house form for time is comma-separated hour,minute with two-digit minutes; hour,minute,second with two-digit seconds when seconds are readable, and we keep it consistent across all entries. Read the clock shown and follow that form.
3,57
